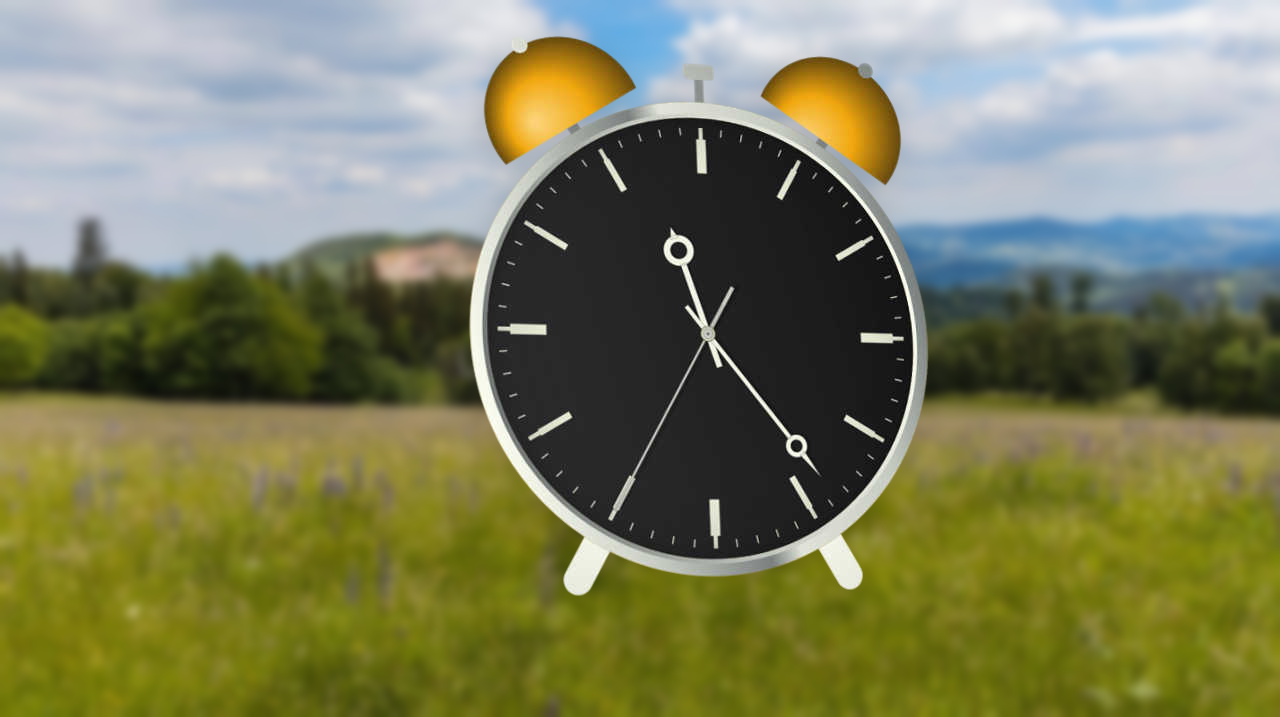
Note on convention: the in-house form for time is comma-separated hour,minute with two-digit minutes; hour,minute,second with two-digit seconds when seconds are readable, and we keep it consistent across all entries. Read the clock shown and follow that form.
11,23,35
